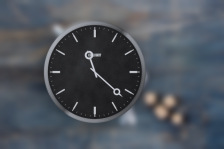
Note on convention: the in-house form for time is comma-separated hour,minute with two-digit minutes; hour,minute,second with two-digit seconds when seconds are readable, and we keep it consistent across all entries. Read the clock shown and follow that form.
11,22
